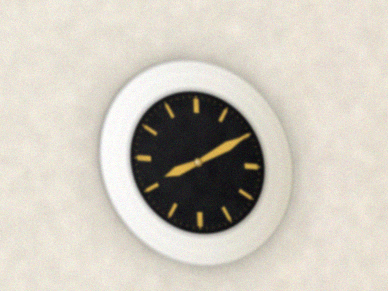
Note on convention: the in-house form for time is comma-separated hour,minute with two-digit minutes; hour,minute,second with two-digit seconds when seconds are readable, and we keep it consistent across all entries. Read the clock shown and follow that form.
8,10
